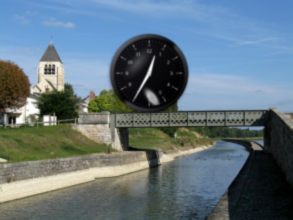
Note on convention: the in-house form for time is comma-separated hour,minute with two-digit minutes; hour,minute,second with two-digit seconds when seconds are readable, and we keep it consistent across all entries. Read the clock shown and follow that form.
12,35
